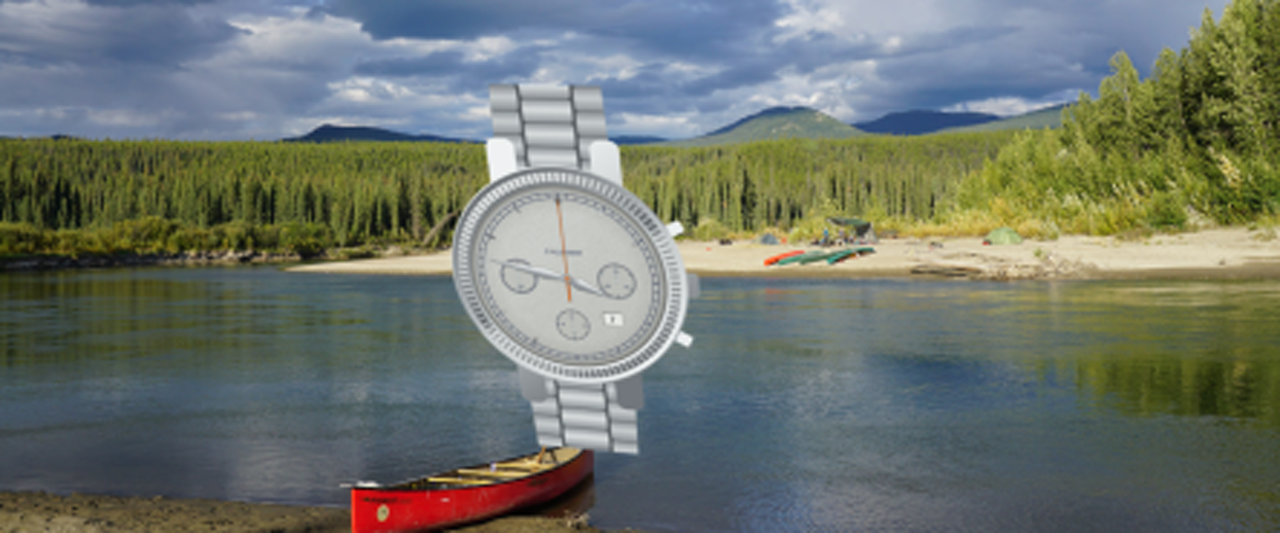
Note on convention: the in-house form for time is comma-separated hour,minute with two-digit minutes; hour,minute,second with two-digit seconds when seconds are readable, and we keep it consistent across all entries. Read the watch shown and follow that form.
3,47
